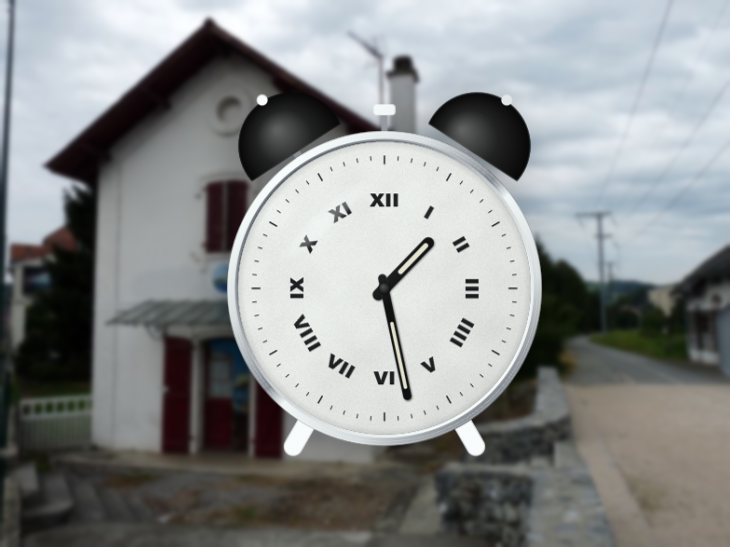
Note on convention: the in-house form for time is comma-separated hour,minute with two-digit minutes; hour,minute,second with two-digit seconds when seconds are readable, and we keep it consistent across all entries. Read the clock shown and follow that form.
1,28
